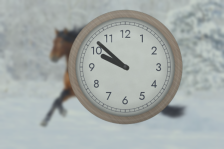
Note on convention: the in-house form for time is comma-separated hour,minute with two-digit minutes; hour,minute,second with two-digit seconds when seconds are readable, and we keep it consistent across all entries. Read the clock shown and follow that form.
9,52
